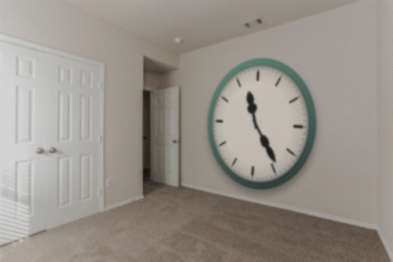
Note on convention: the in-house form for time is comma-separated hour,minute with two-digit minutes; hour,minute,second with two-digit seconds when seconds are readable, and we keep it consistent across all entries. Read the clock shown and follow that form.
11,24
